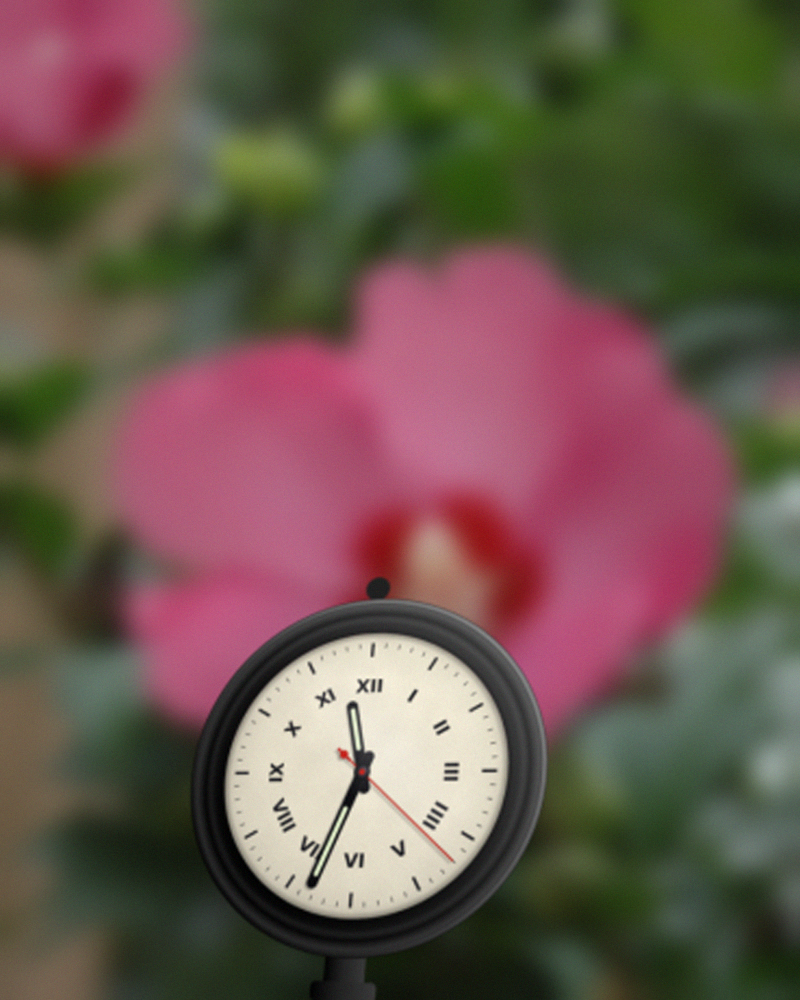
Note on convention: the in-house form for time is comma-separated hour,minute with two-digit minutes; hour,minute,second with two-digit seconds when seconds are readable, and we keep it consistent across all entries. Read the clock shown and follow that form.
11,33,22
